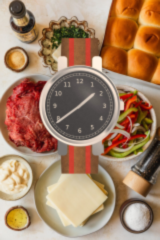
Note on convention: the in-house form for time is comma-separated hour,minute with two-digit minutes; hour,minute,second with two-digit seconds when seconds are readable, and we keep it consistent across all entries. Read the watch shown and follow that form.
1,39
